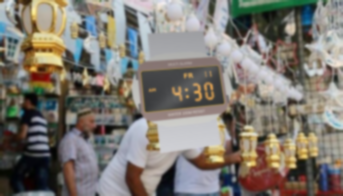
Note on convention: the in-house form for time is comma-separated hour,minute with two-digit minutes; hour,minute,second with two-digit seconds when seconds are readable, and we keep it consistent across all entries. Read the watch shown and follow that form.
4,30
